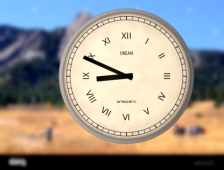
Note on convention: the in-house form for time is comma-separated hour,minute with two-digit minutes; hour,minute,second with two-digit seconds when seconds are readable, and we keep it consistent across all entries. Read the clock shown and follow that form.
8,49
